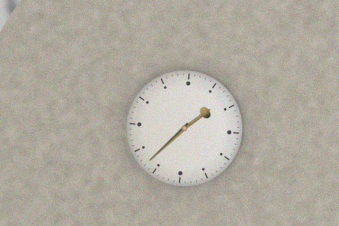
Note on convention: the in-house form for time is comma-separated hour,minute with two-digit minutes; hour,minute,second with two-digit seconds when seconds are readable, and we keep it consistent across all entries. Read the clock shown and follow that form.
1,37
